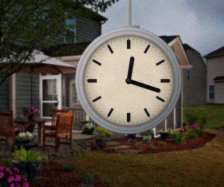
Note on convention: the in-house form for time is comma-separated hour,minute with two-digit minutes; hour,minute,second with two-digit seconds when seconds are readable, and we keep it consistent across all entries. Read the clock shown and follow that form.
12,18
